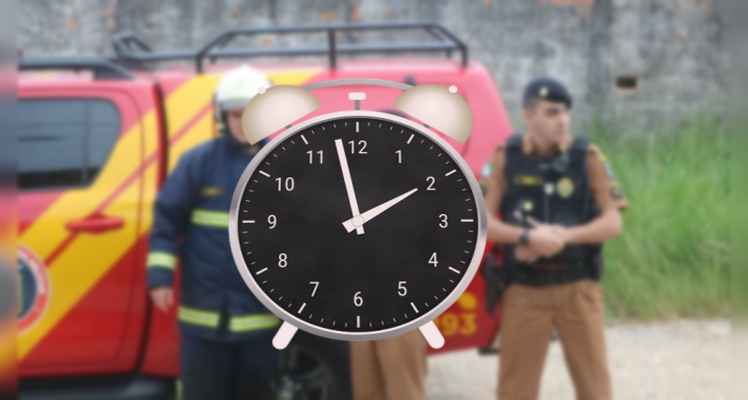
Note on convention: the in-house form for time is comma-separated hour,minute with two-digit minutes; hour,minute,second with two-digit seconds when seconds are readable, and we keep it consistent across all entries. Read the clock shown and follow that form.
1,58
